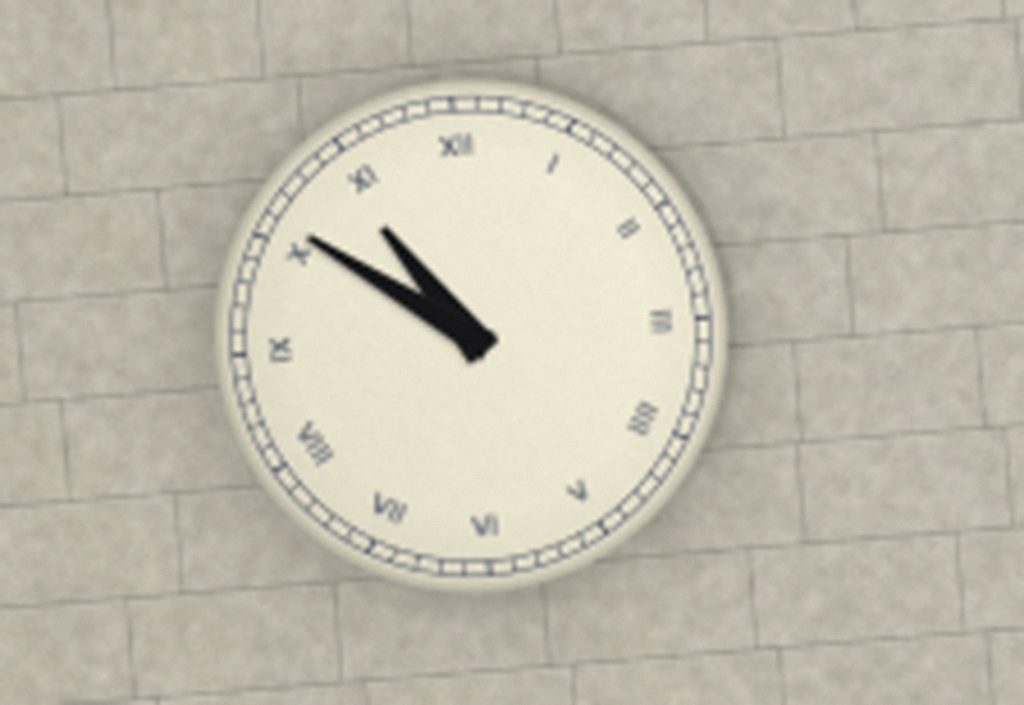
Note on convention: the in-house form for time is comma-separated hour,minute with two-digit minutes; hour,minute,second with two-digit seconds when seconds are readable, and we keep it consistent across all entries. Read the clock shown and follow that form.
10,51
